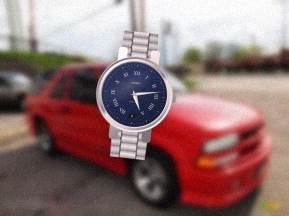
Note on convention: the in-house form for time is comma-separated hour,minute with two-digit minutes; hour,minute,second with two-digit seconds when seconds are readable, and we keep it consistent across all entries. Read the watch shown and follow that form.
5,13
